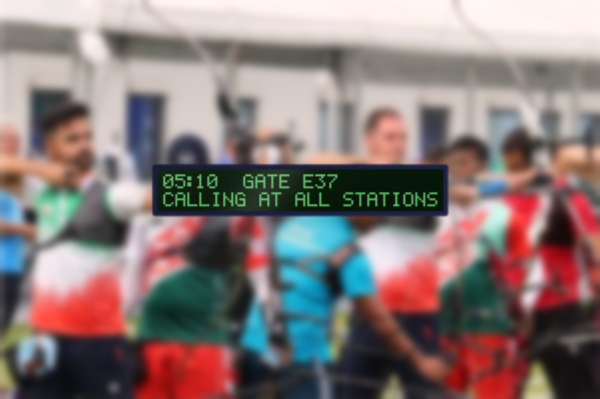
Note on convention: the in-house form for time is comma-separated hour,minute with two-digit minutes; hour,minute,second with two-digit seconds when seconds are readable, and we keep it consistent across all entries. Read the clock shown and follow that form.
5,10
